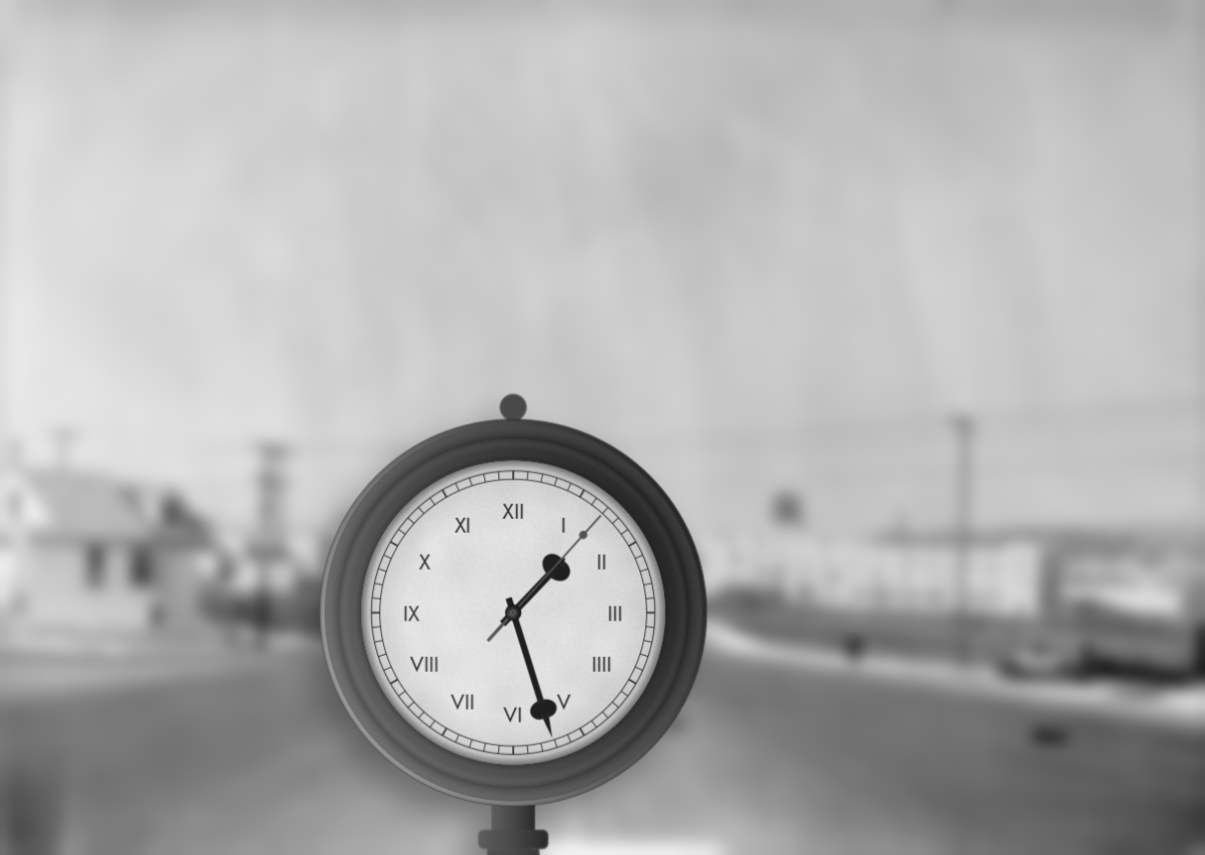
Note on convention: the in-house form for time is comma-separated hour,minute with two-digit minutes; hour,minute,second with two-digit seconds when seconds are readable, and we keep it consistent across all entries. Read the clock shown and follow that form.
1,27,07
